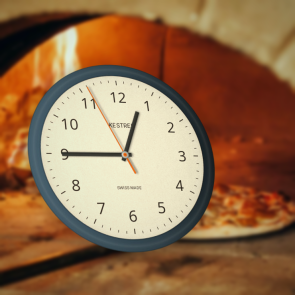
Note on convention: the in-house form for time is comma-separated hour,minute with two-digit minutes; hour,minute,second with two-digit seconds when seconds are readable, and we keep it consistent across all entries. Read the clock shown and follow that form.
12,44,56
